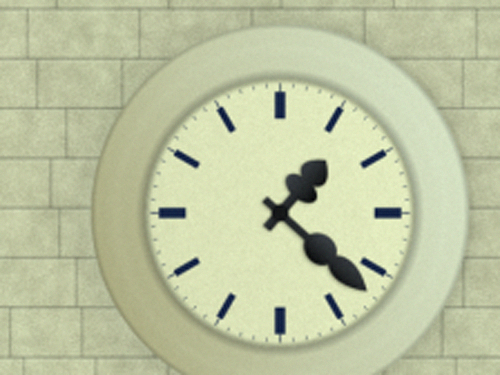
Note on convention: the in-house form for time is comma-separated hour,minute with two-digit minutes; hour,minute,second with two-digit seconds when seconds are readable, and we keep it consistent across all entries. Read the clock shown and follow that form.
1,22
